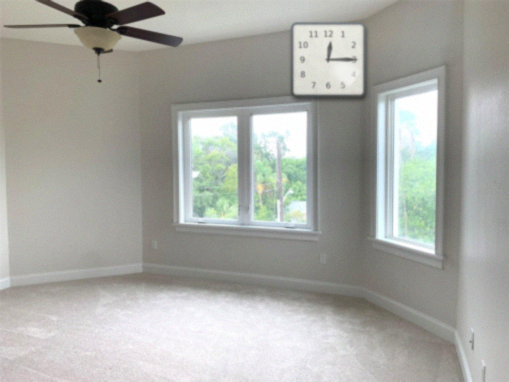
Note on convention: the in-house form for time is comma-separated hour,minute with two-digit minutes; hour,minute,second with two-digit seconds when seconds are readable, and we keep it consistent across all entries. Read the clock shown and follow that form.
12,15
